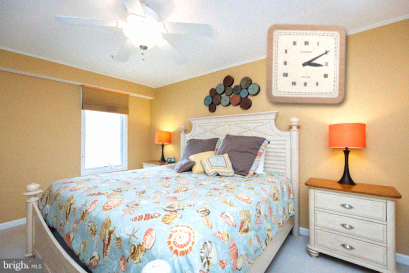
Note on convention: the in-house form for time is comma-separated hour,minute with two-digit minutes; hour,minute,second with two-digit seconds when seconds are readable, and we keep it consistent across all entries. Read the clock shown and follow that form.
3,10
